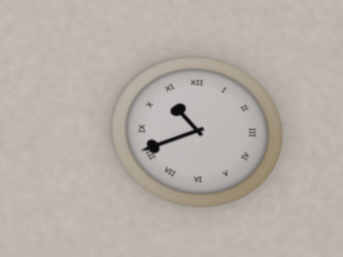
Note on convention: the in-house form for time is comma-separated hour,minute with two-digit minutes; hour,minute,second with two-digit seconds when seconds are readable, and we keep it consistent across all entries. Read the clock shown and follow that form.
10,41
